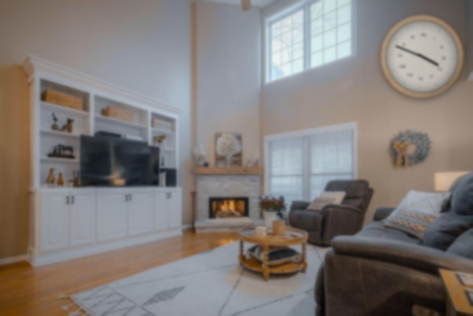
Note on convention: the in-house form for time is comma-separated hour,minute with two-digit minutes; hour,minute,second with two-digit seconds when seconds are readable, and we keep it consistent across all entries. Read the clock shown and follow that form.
3,48
